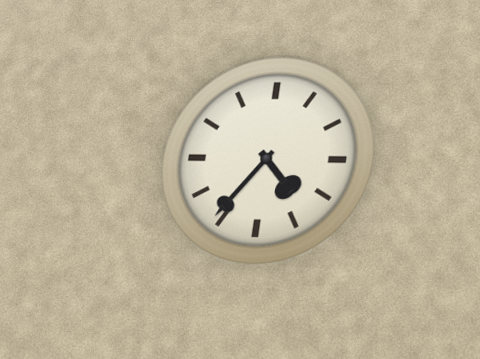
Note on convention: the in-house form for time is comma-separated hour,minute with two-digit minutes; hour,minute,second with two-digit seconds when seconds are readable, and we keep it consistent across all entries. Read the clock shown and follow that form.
4,36
